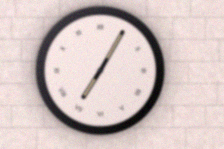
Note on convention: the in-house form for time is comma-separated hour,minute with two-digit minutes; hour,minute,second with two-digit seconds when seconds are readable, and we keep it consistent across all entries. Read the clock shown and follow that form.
7,05
